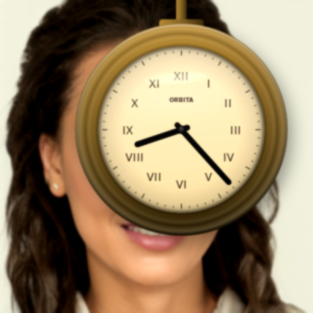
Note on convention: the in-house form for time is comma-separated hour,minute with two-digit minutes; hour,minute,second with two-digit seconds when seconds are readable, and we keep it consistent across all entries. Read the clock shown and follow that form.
8,23
